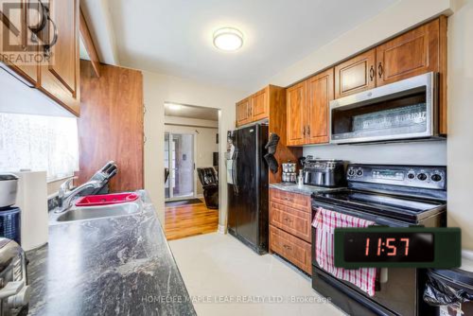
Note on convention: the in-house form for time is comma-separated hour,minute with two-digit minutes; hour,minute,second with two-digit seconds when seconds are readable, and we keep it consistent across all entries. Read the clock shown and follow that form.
11,57
